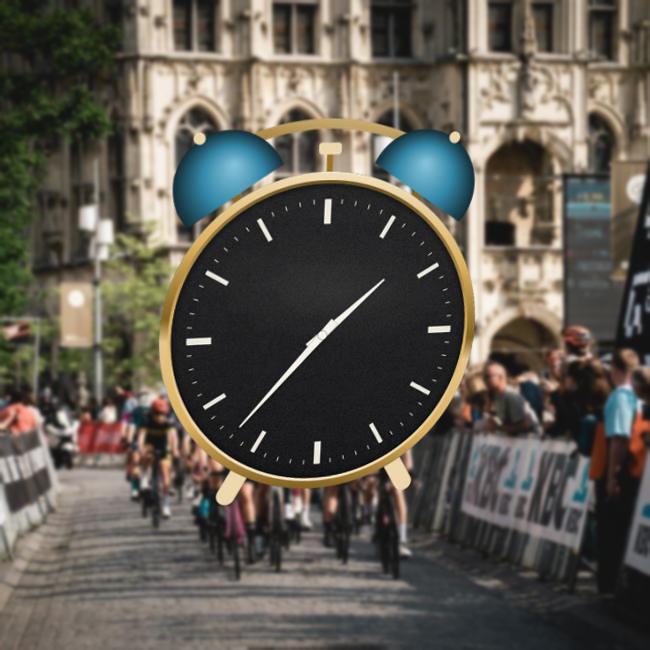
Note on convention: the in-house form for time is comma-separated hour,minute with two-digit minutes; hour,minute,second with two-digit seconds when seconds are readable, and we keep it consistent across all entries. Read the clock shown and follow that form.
1,37
